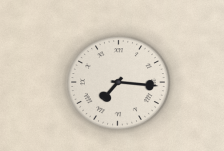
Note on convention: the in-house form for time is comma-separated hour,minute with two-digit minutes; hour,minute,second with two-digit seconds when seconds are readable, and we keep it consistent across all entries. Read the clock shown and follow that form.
7,16
